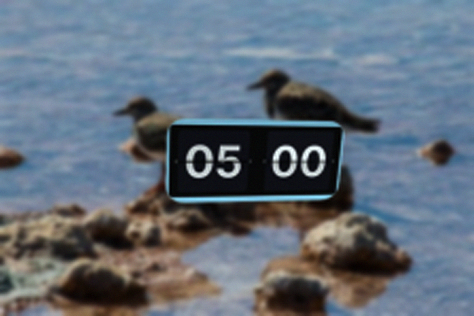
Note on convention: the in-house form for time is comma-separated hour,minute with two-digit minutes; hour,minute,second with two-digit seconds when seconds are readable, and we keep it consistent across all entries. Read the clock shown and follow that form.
5,00
